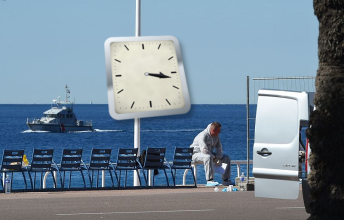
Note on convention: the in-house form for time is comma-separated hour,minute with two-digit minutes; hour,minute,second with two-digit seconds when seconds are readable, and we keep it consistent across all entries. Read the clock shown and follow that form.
3,17
